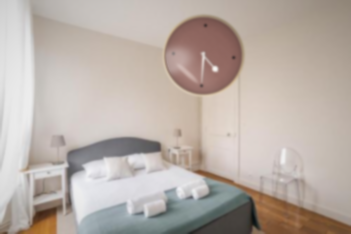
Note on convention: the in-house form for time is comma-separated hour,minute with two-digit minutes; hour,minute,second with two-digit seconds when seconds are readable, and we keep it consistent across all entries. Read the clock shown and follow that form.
4,30
